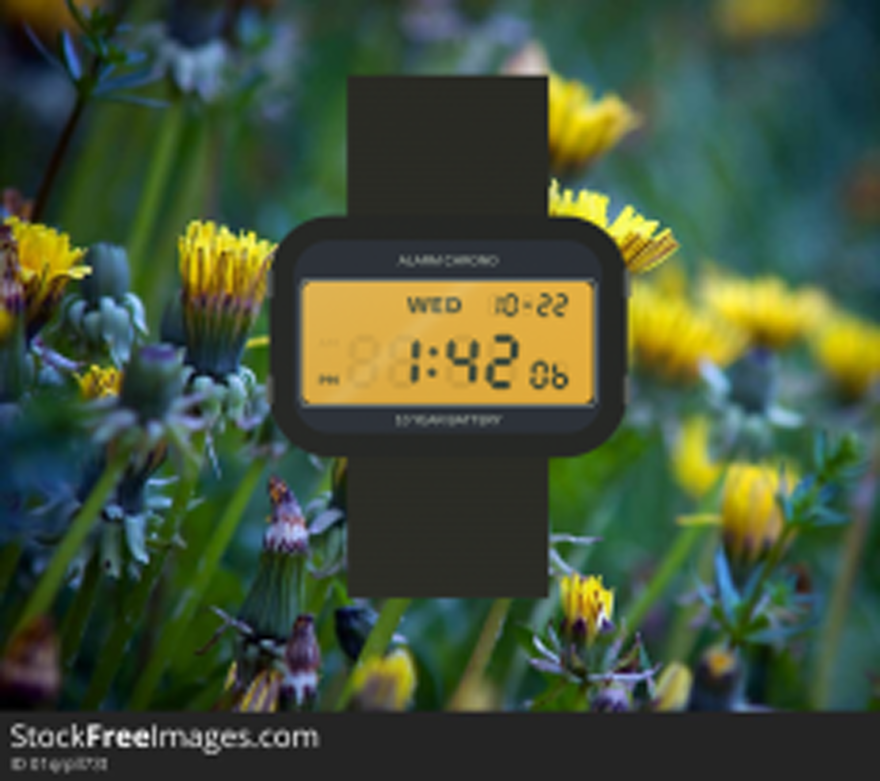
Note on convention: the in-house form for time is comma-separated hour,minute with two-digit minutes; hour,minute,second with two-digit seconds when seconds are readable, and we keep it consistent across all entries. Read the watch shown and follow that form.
1,42,06
